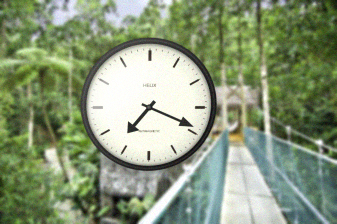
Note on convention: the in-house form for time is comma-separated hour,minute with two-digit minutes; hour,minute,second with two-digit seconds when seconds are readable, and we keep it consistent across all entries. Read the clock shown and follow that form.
7,19
